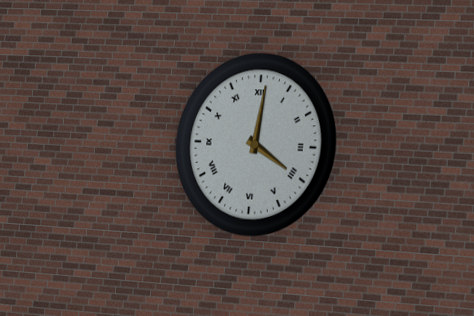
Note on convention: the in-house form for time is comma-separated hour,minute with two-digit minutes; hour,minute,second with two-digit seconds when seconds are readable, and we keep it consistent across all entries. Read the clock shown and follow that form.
4,01
